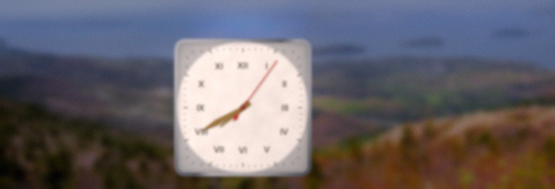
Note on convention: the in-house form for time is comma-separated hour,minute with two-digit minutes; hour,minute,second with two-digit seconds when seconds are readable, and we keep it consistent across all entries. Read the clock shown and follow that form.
7,40,06
